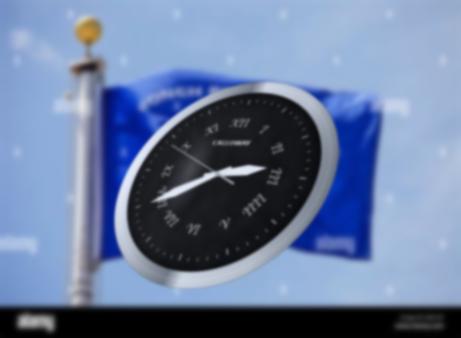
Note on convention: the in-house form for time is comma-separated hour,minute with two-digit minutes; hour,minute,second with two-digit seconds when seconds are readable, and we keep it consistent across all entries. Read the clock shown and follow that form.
2,39,49
